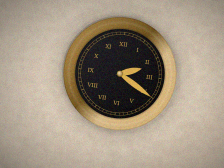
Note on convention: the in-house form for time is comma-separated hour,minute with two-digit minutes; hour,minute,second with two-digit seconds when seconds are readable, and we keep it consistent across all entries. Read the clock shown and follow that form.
2,20
